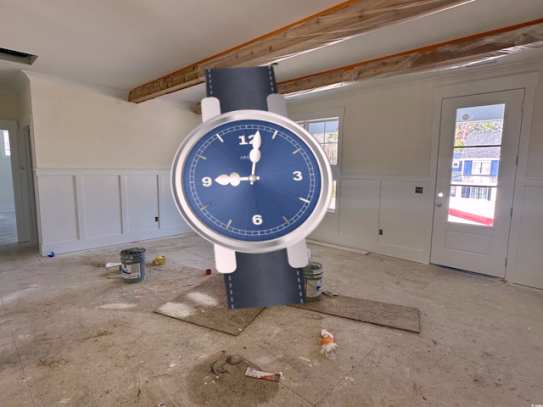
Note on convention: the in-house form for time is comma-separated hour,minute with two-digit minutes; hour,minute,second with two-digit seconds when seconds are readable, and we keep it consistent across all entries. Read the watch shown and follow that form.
9,02
